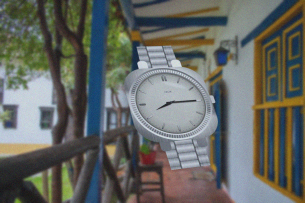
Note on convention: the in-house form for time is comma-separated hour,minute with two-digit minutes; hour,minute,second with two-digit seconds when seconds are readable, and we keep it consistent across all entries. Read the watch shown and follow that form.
8,15
